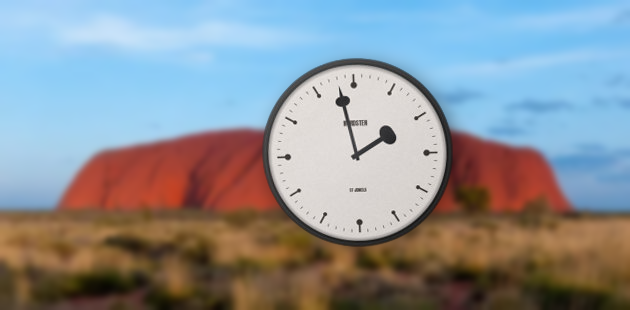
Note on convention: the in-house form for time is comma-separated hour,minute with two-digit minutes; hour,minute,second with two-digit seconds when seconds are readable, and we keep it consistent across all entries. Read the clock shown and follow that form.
1,58
